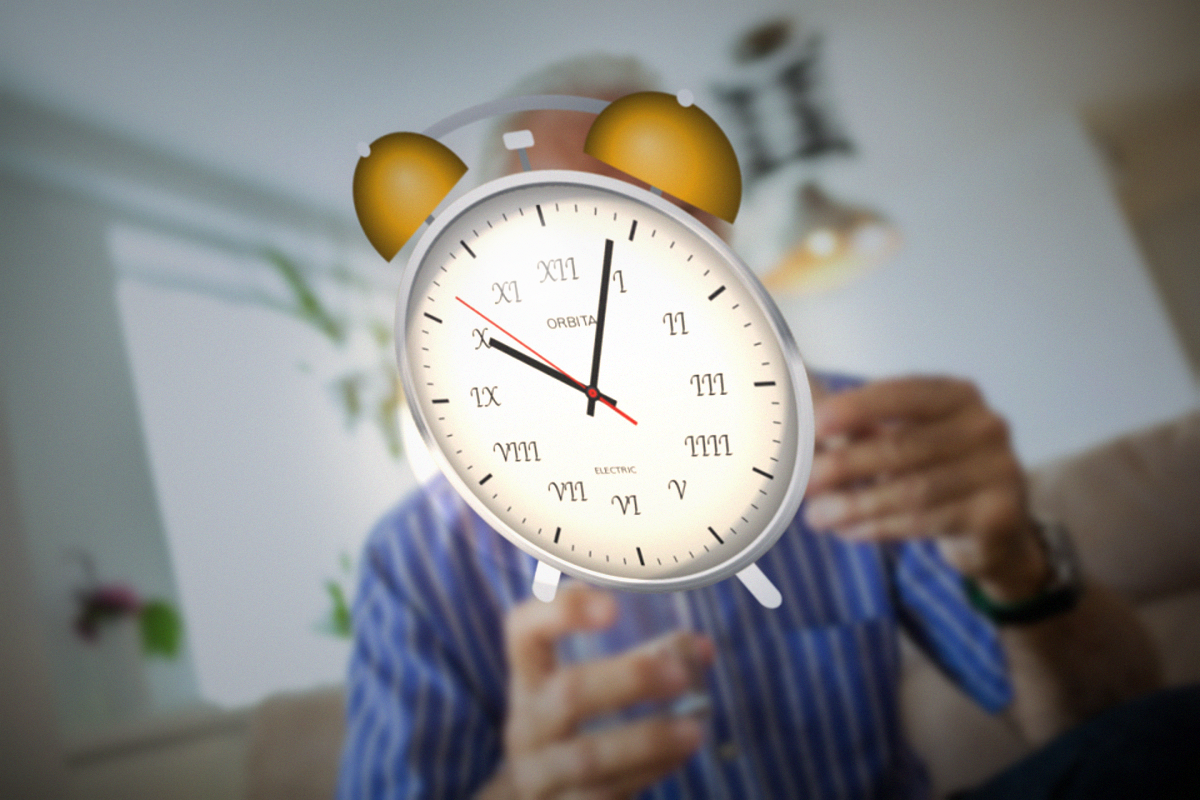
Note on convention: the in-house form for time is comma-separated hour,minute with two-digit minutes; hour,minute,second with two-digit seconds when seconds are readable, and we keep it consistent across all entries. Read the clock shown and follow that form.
10,03,52
